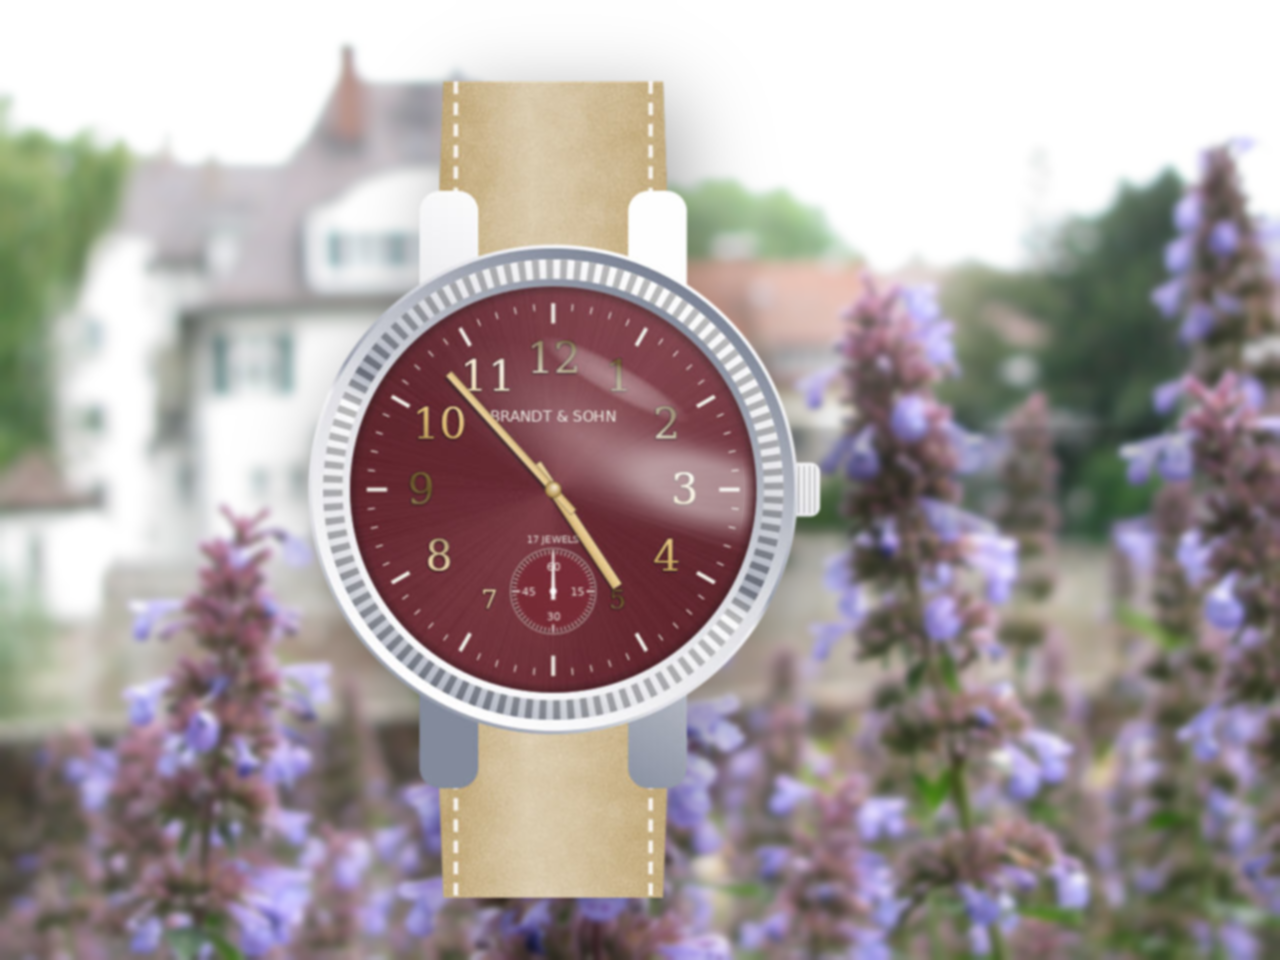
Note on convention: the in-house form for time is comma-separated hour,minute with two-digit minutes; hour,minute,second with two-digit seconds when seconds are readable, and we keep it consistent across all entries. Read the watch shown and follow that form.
4,53
